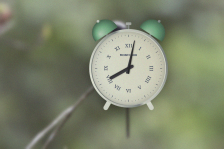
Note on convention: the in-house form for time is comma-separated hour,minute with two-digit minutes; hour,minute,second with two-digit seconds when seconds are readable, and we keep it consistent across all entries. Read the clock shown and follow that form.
8,02
